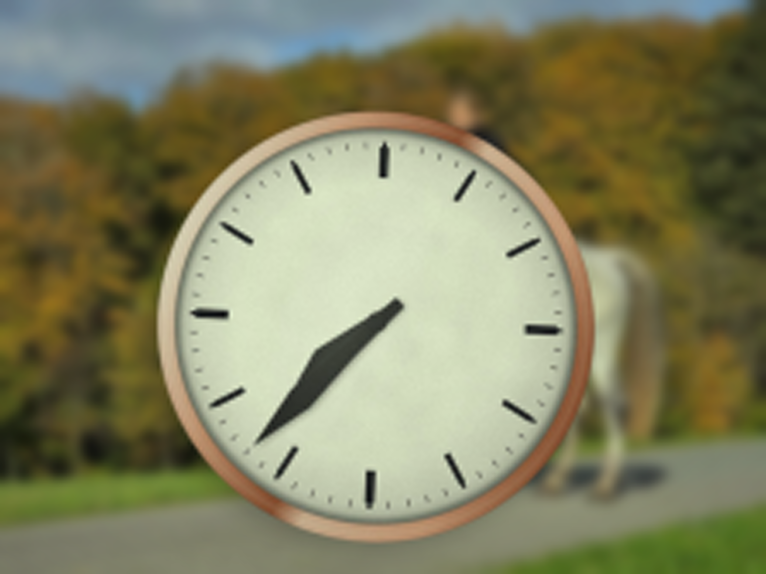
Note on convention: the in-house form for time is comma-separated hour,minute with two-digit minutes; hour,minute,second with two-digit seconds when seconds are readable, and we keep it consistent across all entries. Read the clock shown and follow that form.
7,37
